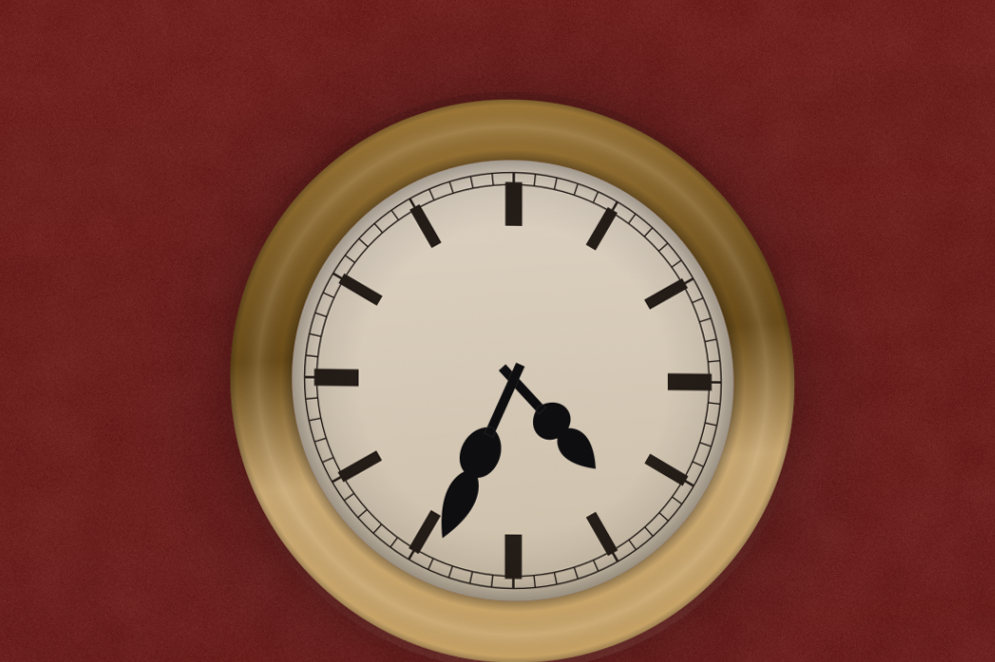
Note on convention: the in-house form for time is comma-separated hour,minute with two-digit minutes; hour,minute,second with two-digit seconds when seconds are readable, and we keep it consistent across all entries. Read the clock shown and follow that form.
4,34
